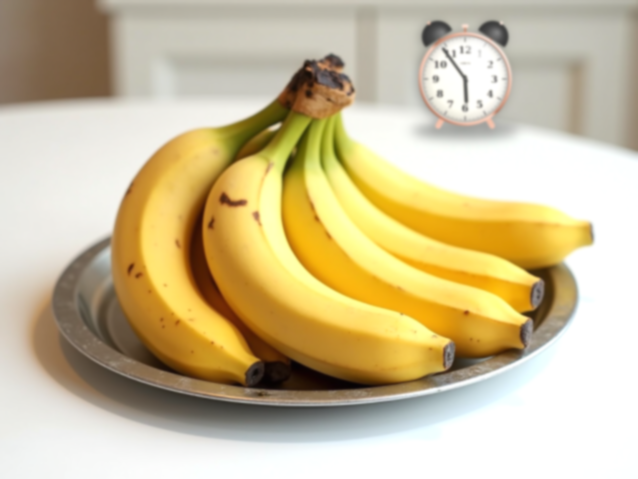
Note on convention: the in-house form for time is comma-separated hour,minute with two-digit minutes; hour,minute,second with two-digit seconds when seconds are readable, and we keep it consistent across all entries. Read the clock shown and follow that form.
5,54
